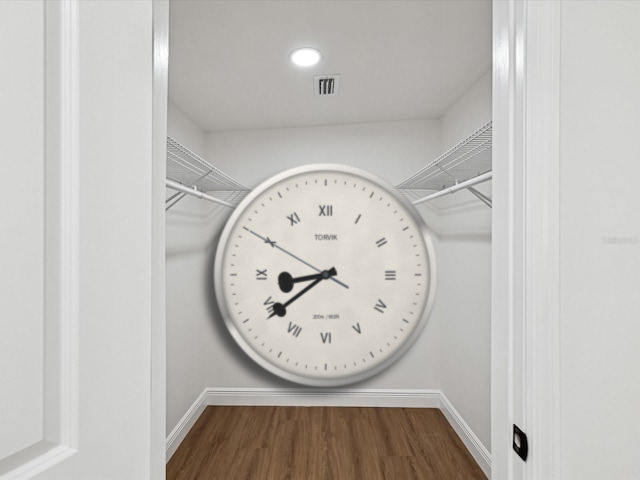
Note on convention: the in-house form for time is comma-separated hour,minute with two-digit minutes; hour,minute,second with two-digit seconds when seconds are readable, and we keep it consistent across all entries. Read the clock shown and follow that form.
8,38,50
